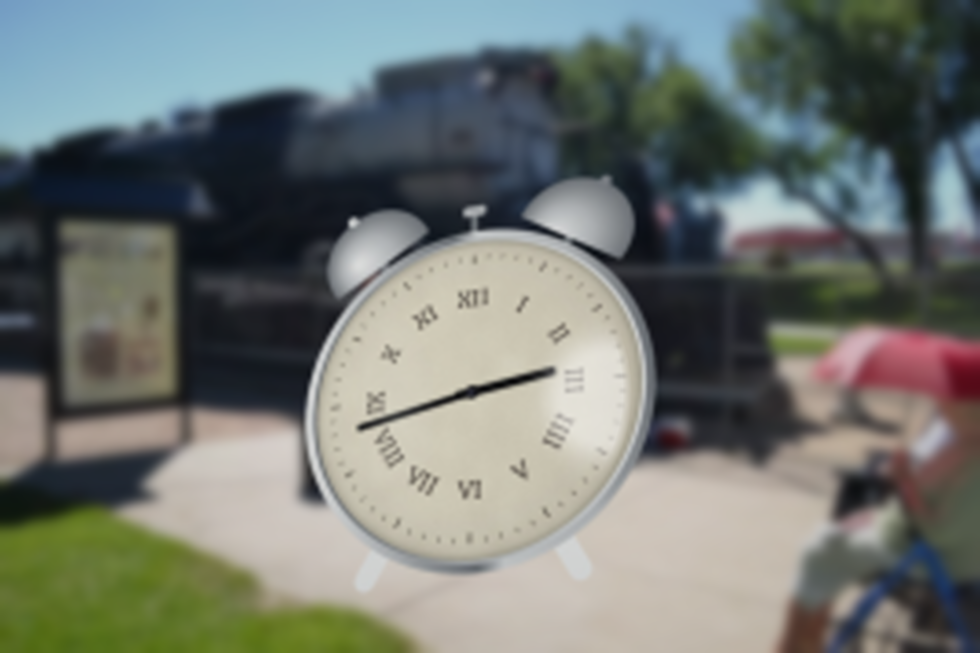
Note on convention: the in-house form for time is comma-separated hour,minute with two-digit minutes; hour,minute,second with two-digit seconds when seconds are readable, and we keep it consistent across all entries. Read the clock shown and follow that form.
2,43
